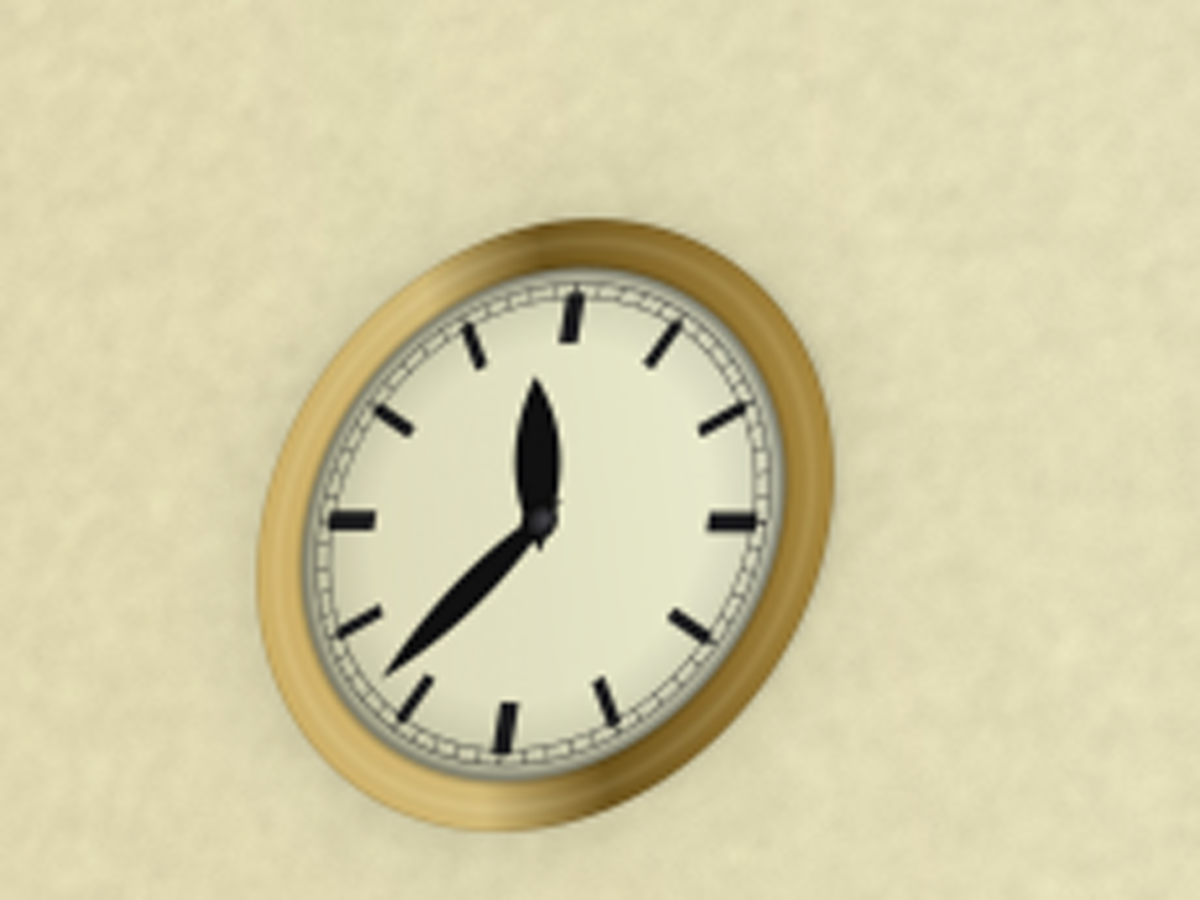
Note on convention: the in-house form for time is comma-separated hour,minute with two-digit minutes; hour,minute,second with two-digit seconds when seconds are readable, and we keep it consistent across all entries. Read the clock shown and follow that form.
11,37
